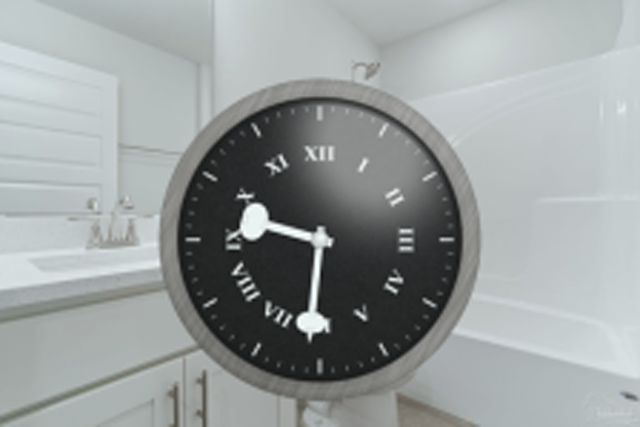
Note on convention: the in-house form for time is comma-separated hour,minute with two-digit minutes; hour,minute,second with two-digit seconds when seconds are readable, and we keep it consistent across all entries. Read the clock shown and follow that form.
9,31
